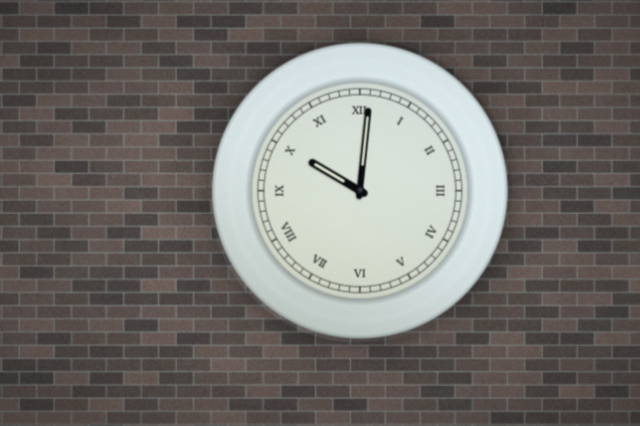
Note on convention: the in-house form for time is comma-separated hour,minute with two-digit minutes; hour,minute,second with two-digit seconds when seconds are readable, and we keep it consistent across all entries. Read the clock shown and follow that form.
10,01
